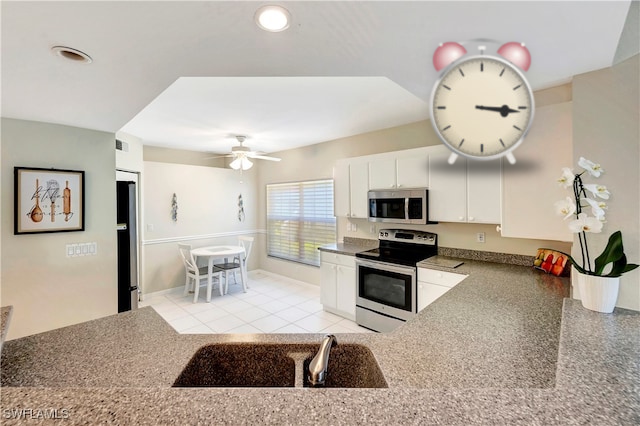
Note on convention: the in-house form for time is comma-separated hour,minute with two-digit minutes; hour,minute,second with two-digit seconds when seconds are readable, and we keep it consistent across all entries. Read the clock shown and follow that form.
3,16
